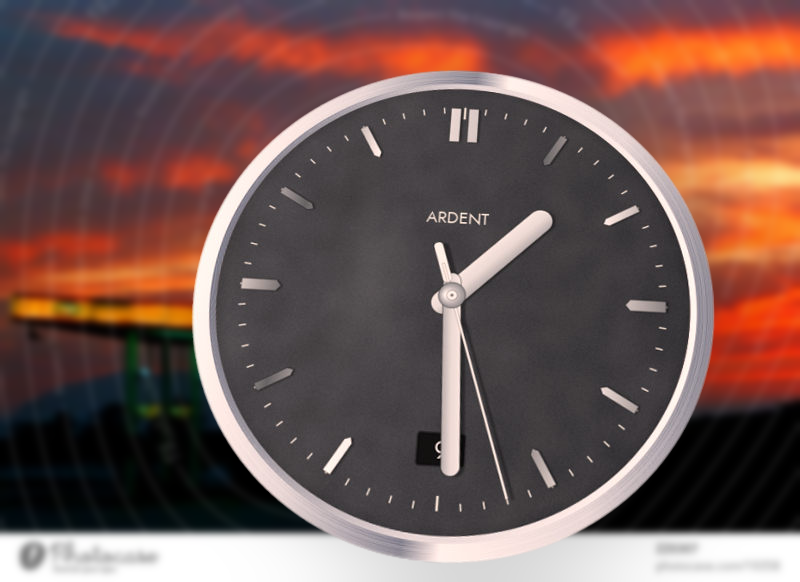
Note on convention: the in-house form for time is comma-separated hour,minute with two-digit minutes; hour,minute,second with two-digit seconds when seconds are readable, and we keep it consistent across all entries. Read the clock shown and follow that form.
1,29,27
